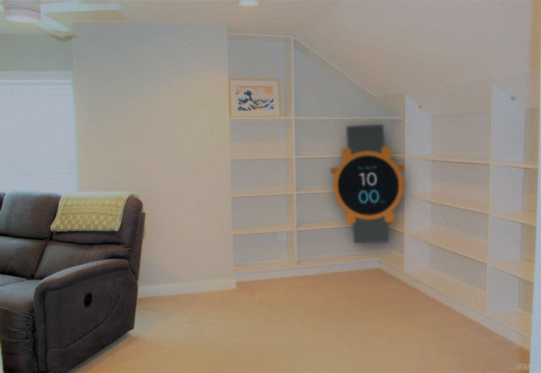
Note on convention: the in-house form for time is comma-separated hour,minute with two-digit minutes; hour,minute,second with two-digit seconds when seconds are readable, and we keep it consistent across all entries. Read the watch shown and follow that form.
10,00
